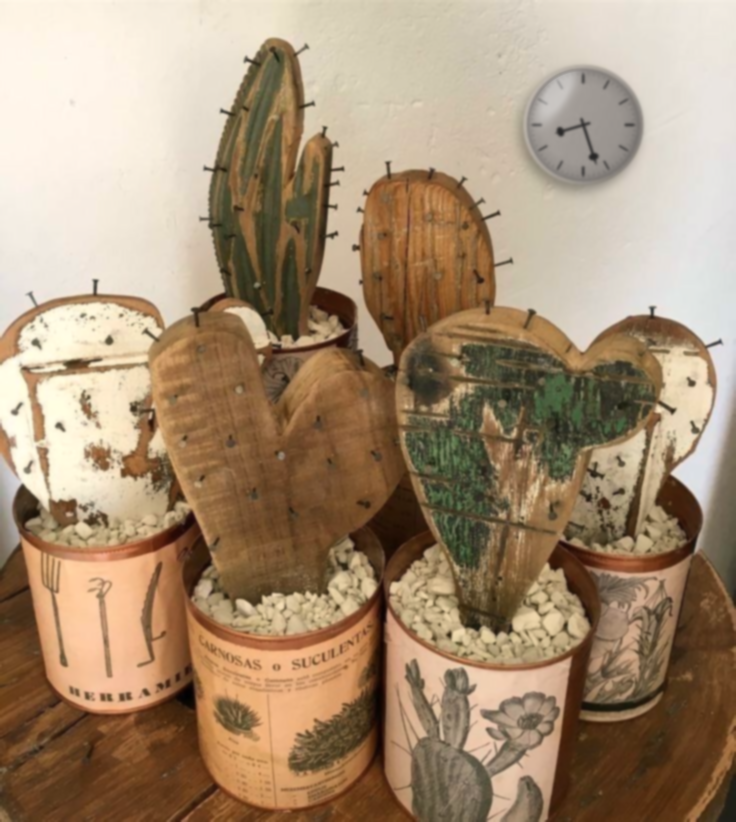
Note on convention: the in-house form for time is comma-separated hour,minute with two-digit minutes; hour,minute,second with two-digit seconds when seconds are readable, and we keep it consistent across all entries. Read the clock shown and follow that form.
8,27
